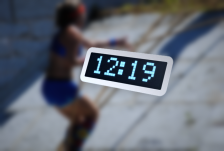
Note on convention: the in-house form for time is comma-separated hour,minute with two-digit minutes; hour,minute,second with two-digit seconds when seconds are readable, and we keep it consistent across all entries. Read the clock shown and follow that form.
12,19
